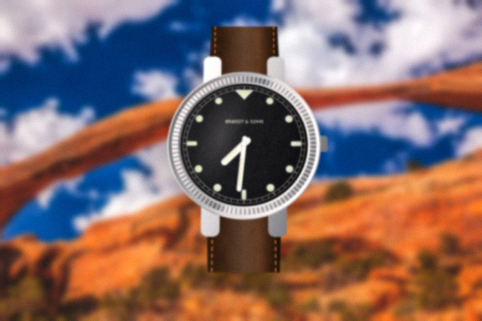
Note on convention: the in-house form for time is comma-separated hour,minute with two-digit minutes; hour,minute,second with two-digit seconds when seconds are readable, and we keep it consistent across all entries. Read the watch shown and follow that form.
7,31
